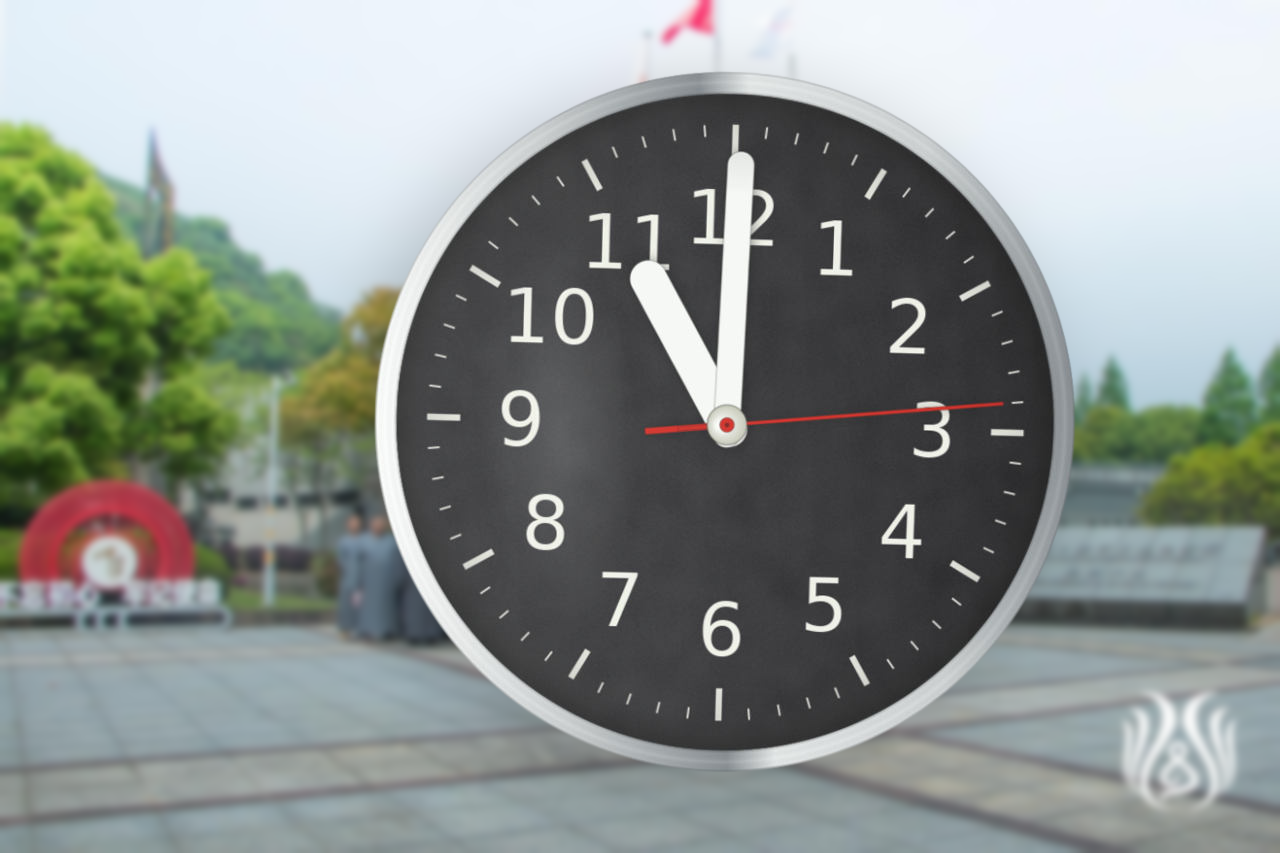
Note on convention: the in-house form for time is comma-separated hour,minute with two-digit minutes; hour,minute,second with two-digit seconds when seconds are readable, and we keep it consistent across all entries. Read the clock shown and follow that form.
11,00,14
